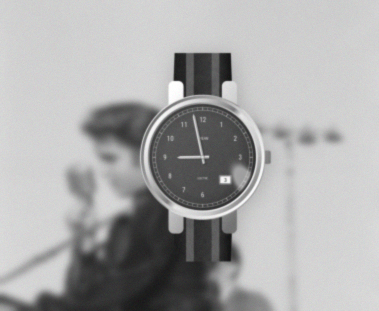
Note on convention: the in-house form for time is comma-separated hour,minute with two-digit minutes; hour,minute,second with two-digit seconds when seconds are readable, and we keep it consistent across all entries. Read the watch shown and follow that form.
8,58
